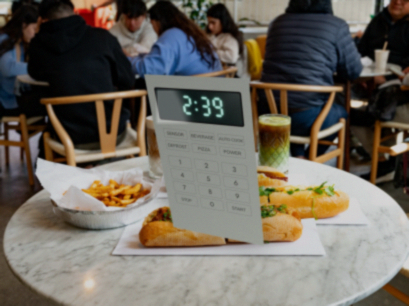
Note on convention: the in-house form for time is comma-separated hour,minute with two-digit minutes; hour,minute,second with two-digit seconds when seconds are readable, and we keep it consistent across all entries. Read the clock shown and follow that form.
2,39
